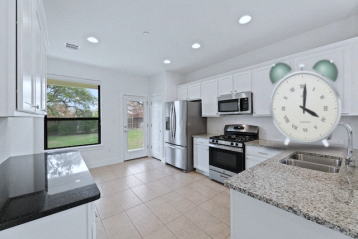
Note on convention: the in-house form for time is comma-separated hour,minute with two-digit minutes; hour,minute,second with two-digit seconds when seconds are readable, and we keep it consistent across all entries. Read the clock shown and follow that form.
4,01
